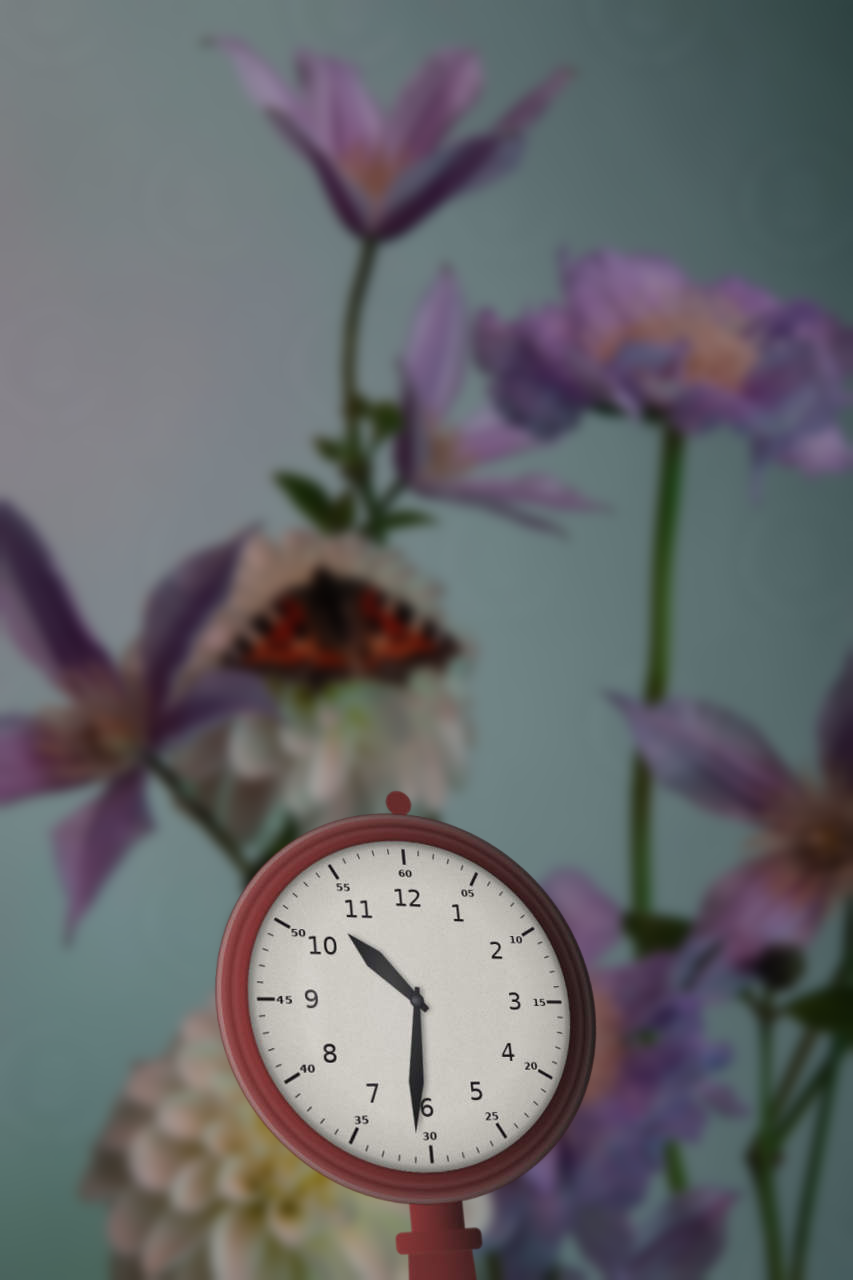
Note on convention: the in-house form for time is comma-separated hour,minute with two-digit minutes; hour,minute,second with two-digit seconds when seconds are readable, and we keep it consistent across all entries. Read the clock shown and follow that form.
10,31
